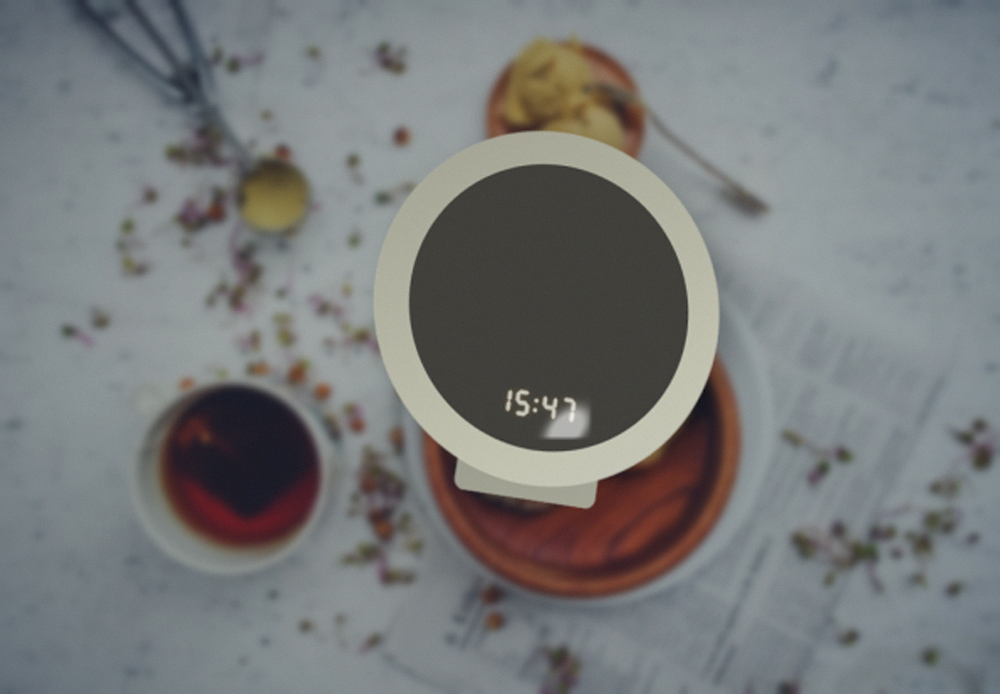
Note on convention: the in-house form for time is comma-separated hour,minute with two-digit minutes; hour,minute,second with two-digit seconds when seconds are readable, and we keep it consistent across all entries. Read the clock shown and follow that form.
15,47
